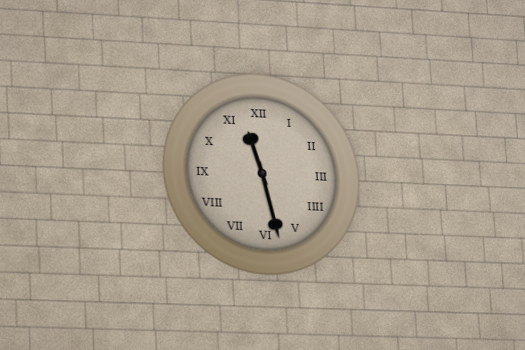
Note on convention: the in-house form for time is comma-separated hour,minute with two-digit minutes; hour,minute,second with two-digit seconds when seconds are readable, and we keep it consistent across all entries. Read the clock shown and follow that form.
11,28
